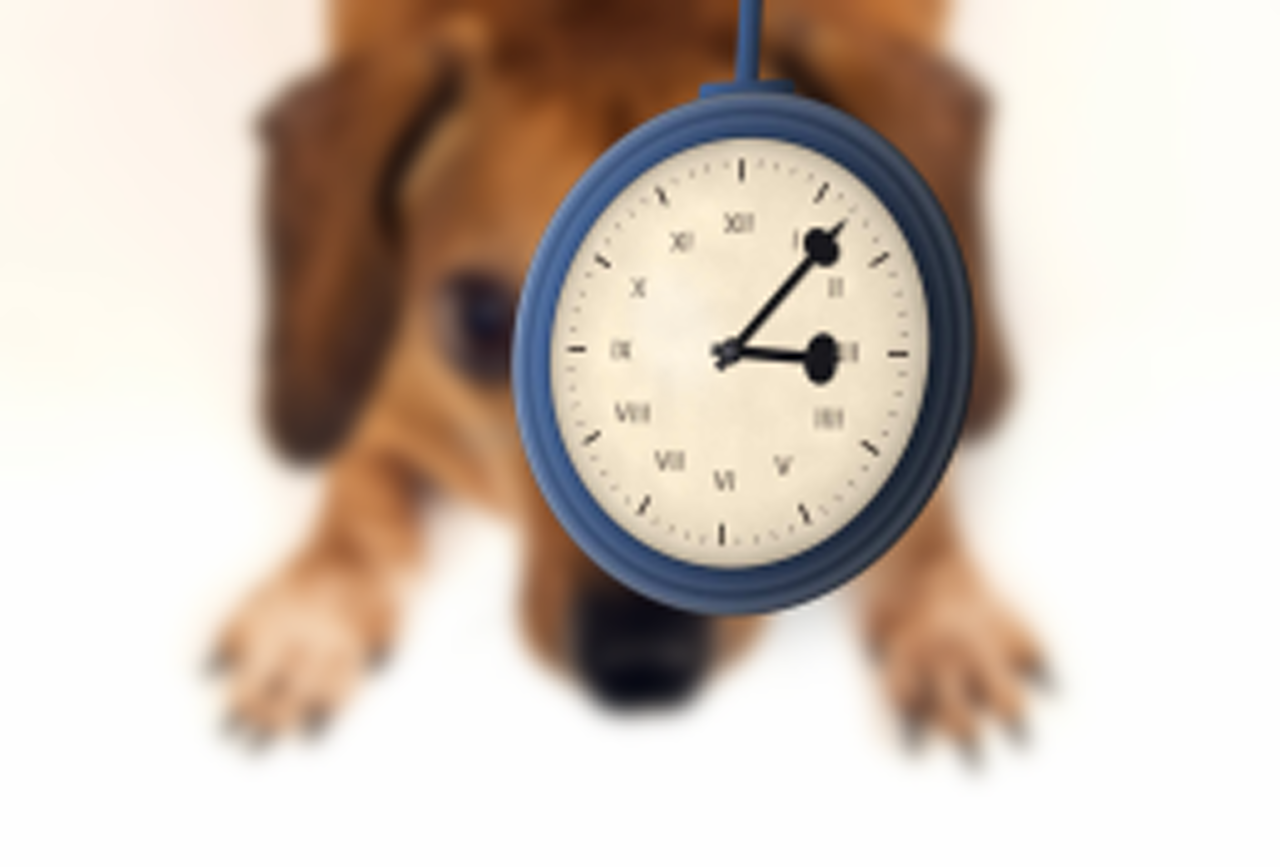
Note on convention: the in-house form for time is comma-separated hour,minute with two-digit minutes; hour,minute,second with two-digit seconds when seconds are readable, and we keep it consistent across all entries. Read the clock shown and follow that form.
3,07
